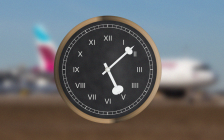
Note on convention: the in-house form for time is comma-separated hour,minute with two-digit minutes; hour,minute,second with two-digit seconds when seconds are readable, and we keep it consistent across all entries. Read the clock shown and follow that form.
5,08
